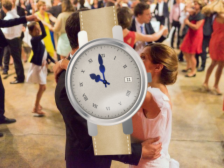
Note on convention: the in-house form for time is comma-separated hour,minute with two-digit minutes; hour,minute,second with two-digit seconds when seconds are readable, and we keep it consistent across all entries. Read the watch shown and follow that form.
9,59
